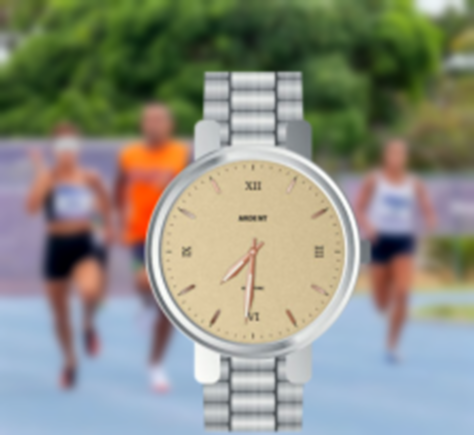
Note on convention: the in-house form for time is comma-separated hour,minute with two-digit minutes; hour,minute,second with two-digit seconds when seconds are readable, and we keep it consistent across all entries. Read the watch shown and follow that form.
7,31
